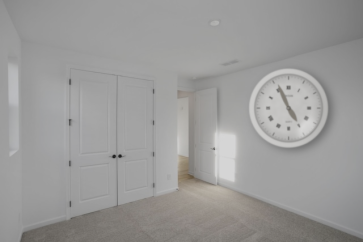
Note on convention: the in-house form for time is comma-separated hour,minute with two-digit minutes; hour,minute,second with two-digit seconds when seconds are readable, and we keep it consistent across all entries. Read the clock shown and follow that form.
4,56
